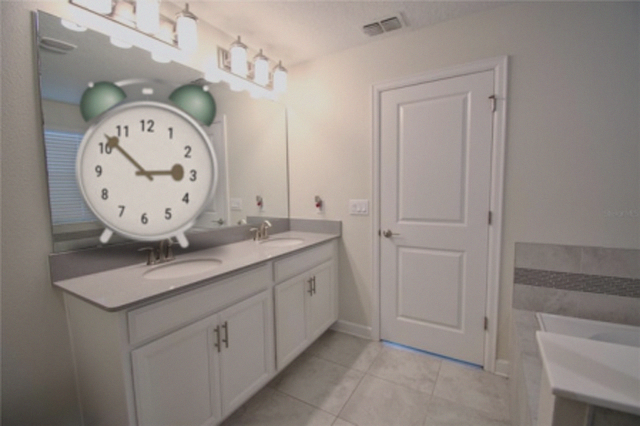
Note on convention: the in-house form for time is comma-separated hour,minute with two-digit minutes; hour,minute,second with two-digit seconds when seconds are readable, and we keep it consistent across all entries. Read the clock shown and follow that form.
2,52
